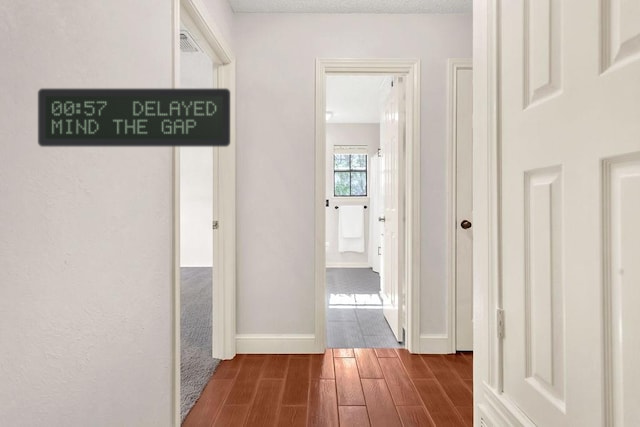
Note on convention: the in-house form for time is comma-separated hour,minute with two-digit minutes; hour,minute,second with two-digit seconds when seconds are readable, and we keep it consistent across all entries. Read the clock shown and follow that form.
0,57
